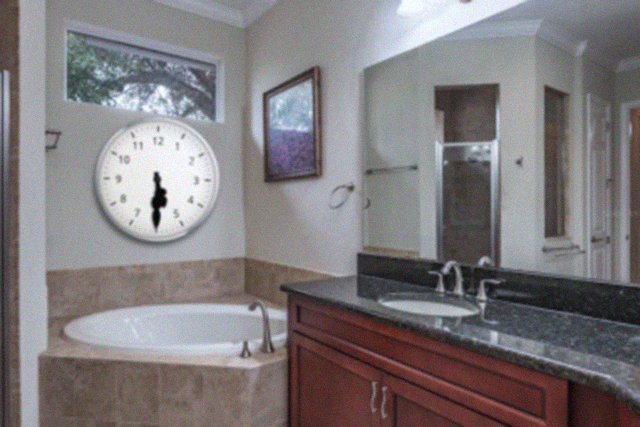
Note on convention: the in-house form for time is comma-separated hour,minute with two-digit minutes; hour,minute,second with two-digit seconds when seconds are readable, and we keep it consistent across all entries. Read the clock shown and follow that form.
5,30
